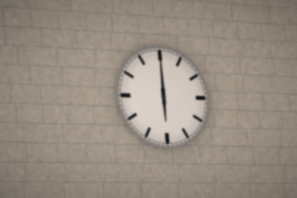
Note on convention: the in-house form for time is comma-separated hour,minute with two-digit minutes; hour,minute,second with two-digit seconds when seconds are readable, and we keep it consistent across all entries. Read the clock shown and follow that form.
6,00
